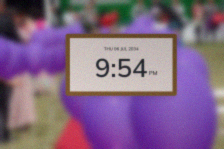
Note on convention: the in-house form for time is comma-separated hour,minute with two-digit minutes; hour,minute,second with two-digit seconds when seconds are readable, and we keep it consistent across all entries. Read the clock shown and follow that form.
9,54
